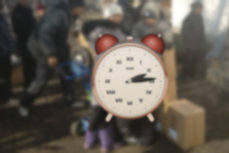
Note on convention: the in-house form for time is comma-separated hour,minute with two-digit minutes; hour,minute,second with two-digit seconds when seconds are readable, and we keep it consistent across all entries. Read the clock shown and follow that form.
2,14
